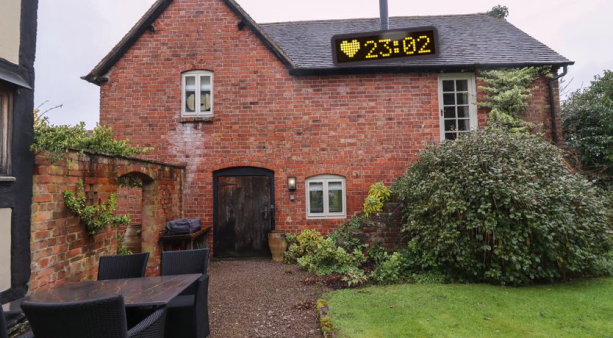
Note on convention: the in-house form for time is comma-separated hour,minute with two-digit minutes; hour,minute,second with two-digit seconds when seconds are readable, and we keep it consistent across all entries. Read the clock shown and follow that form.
23,02
